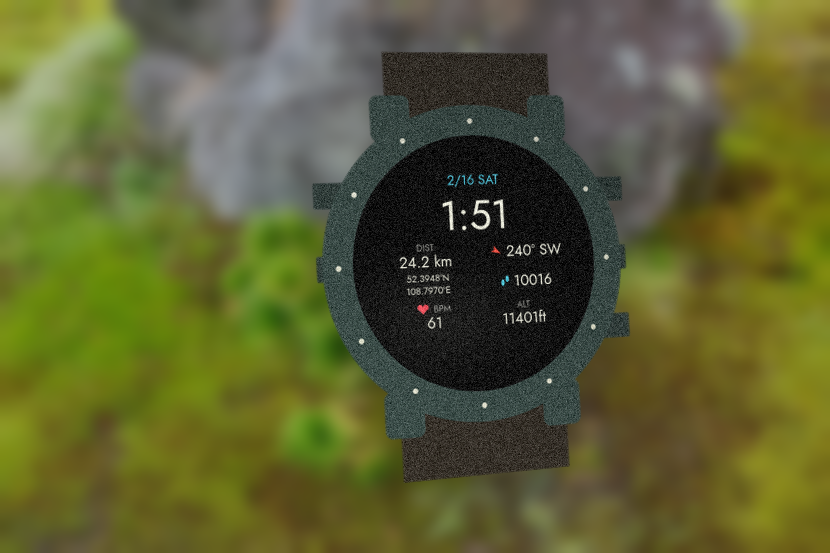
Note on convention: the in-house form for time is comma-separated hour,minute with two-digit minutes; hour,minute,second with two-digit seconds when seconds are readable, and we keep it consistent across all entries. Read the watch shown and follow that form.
1,51
